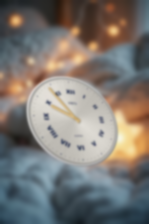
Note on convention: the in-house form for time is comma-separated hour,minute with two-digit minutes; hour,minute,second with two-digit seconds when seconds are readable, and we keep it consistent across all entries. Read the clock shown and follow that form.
9,54
